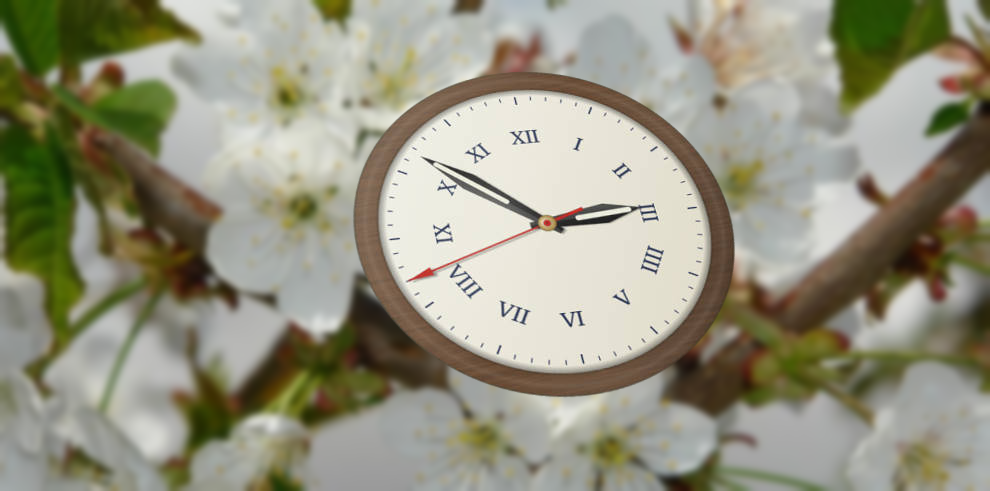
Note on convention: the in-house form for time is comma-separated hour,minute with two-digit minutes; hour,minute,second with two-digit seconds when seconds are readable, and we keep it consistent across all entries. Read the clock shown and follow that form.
2,51,42
